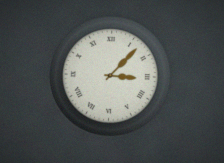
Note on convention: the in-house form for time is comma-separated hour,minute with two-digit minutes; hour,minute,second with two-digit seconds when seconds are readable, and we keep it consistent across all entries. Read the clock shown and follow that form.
3,07
